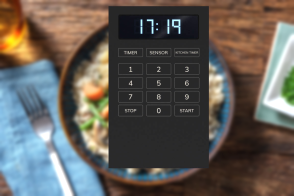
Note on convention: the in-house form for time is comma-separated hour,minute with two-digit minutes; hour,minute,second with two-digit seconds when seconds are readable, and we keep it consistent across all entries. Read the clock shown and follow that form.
17,19
